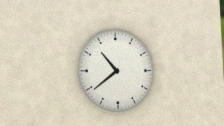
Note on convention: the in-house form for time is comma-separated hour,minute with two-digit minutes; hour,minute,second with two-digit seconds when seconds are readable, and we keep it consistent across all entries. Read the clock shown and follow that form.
10,39
